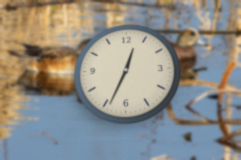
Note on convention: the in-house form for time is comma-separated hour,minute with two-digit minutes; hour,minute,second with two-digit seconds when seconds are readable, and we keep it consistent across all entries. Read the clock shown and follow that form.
12,34
